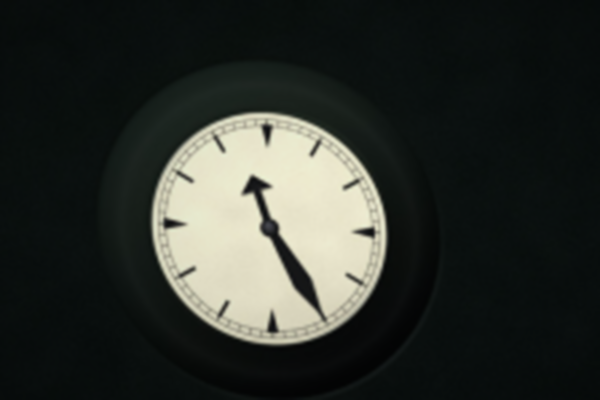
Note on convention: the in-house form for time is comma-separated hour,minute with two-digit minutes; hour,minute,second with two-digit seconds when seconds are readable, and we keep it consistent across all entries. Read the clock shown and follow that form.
11,25
